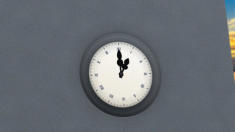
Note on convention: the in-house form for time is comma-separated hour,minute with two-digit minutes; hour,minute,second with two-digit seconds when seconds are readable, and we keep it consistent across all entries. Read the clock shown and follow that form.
1,00
